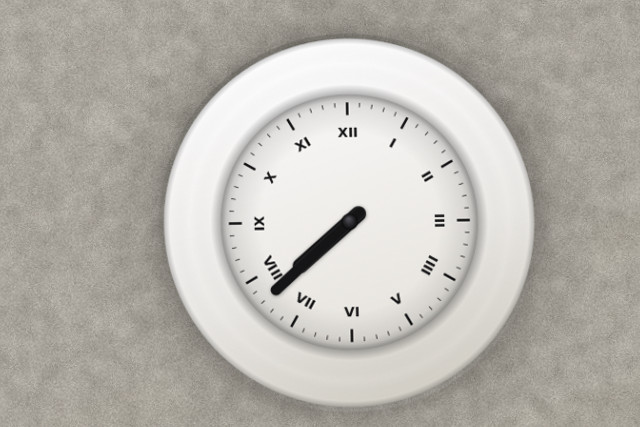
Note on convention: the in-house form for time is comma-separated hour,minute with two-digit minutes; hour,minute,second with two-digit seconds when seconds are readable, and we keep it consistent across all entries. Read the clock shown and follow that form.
7,38
